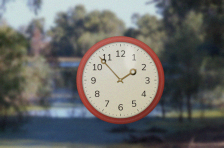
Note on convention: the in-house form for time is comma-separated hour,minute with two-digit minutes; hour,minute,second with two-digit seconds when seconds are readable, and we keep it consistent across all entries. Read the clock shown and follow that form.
1,53
